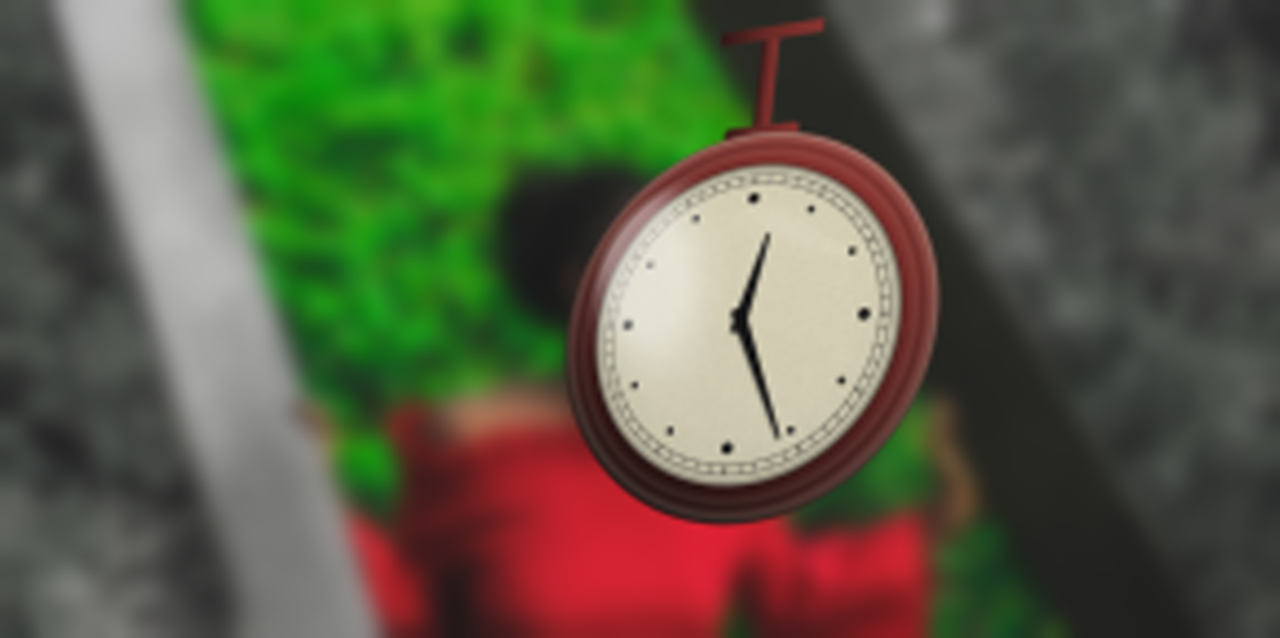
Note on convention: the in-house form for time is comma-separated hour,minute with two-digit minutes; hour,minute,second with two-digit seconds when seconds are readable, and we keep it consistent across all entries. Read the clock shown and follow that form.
12,26
